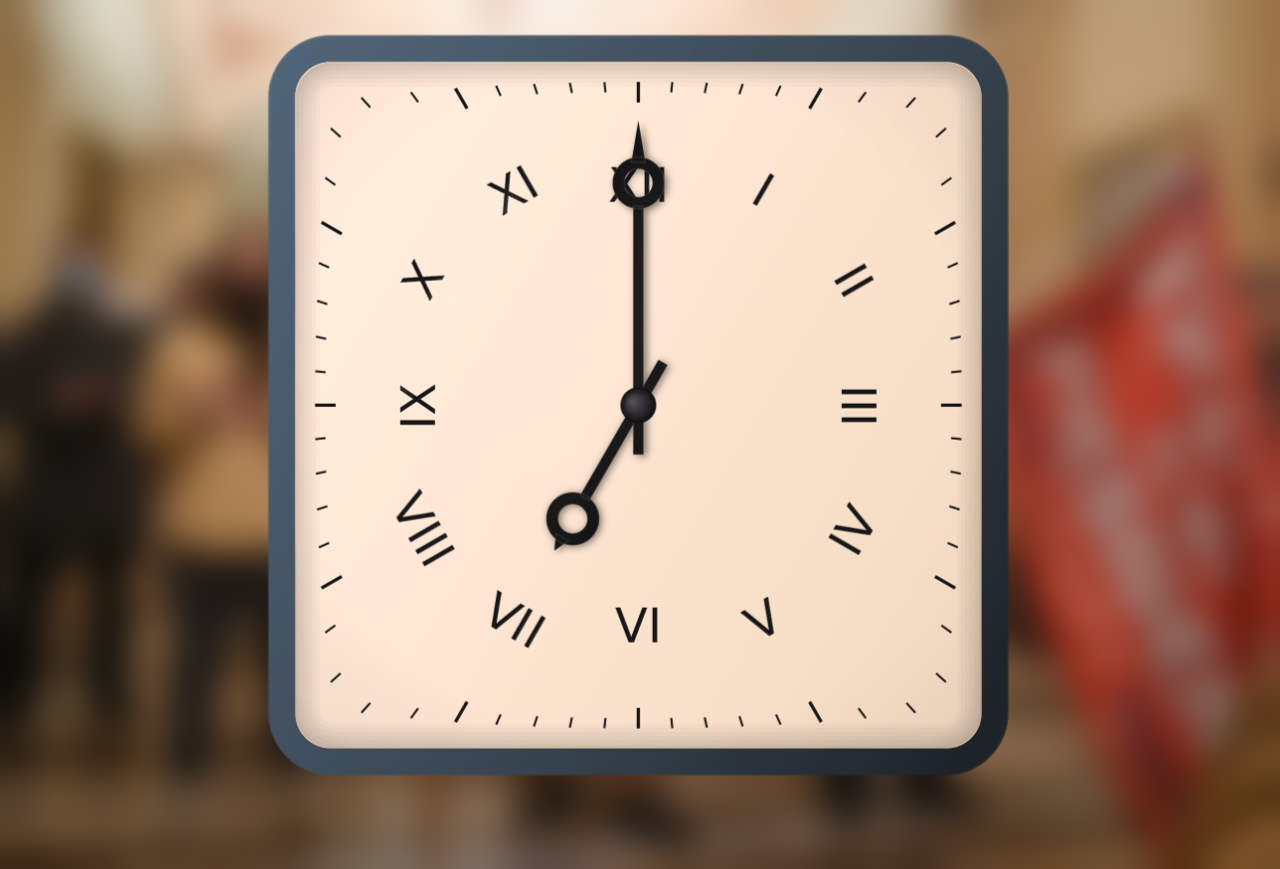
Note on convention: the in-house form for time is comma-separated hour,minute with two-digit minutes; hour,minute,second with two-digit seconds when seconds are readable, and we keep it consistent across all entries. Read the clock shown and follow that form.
7,00
